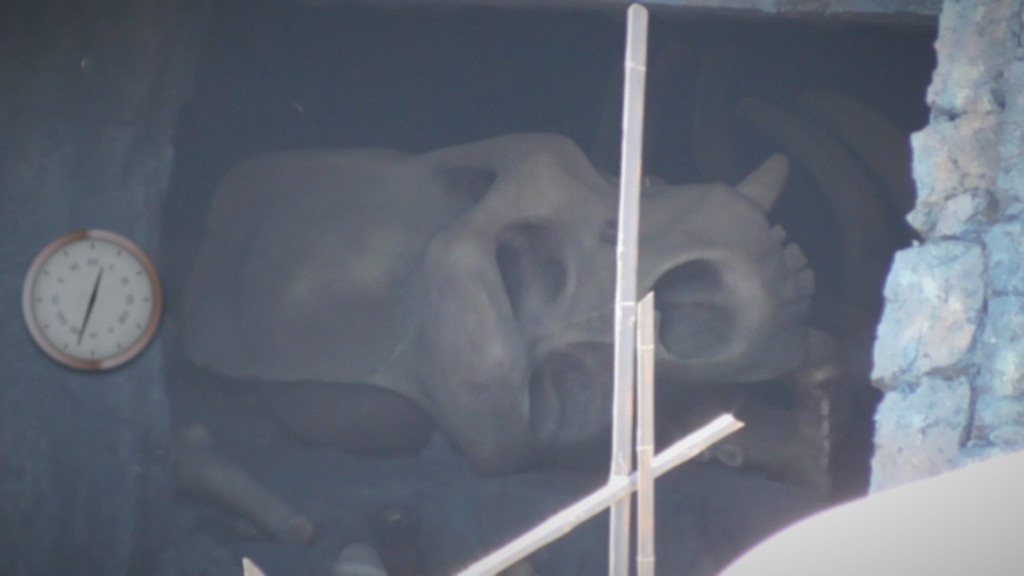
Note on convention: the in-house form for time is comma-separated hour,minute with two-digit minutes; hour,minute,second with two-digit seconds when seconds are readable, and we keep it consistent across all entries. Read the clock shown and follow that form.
12,33
